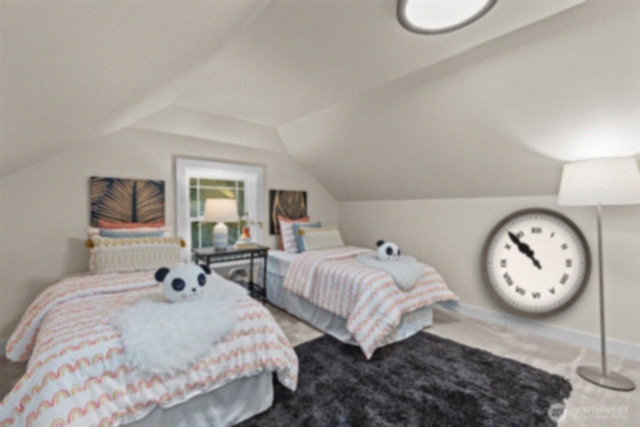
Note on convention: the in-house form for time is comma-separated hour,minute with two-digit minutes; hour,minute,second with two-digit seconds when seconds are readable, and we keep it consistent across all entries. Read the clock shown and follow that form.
10,53
